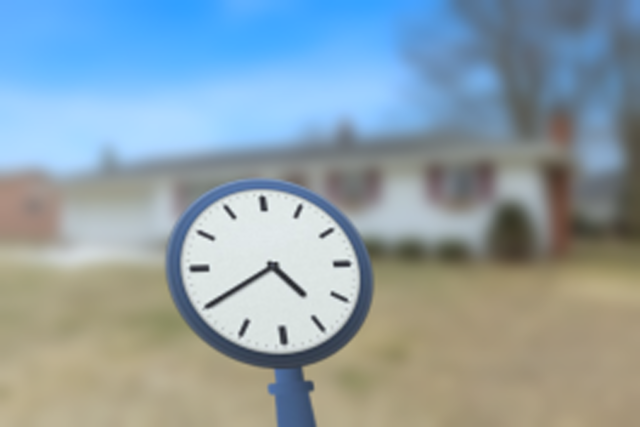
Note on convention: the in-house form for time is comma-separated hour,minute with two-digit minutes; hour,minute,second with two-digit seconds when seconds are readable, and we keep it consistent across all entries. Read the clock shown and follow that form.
4,40
